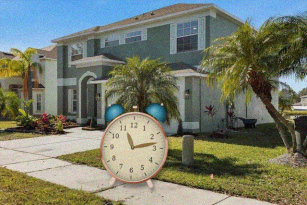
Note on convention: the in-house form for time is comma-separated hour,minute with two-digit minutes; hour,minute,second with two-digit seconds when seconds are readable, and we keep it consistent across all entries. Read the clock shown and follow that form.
11,13
